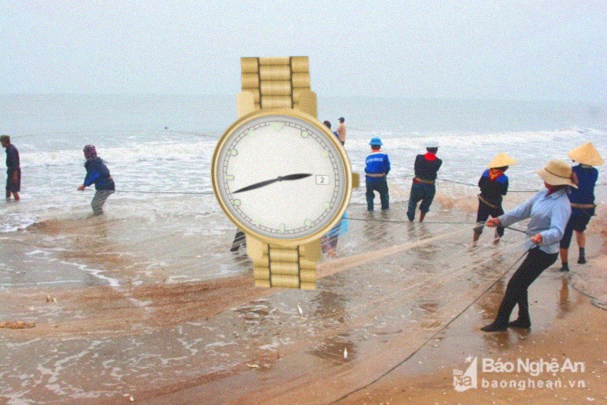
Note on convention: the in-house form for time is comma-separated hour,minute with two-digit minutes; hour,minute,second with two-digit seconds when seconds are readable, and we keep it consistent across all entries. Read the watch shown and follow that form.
2,42
